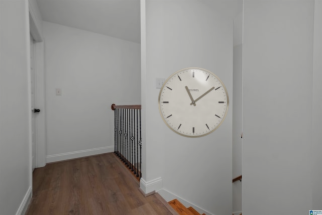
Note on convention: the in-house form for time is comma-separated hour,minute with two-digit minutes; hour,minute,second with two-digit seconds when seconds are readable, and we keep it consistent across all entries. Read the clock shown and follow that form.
11,09
